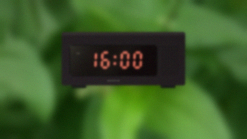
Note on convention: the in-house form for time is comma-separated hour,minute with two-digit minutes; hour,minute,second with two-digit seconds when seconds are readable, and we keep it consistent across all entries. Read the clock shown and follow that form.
16,00
